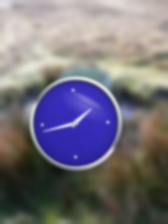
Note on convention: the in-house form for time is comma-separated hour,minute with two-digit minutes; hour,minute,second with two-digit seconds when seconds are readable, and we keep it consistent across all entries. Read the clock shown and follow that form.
1,43
